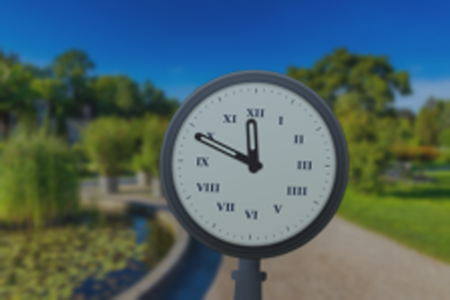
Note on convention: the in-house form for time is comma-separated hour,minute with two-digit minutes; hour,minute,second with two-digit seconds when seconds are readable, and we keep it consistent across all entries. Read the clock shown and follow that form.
11,49
